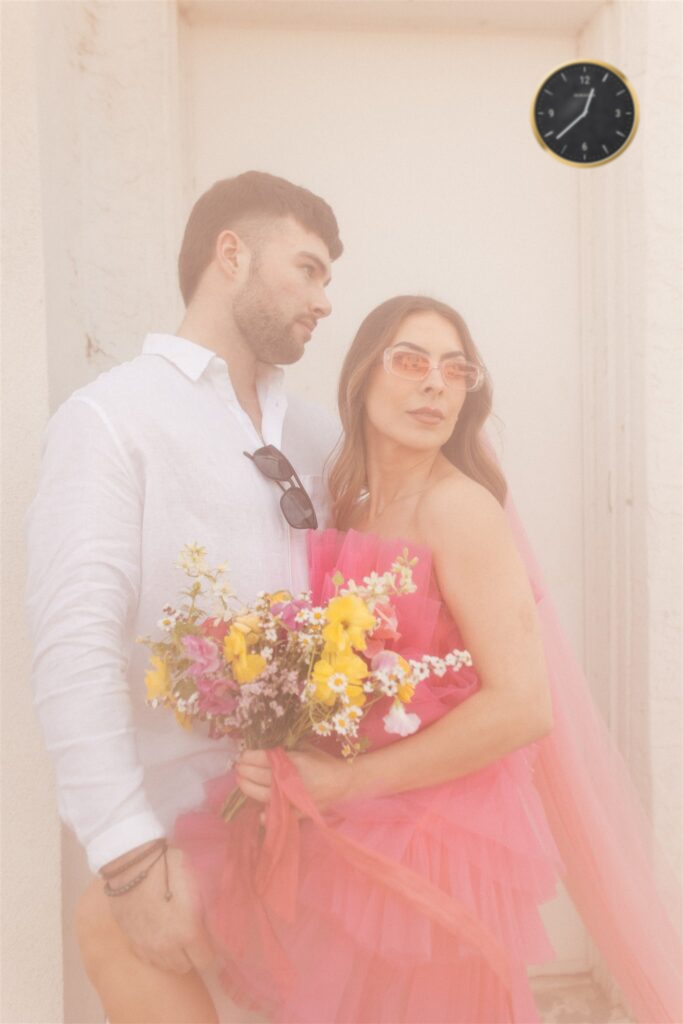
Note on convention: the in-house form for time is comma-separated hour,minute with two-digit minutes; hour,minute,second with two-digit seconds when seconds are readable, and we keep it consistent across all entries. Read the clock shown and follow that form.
12,38
